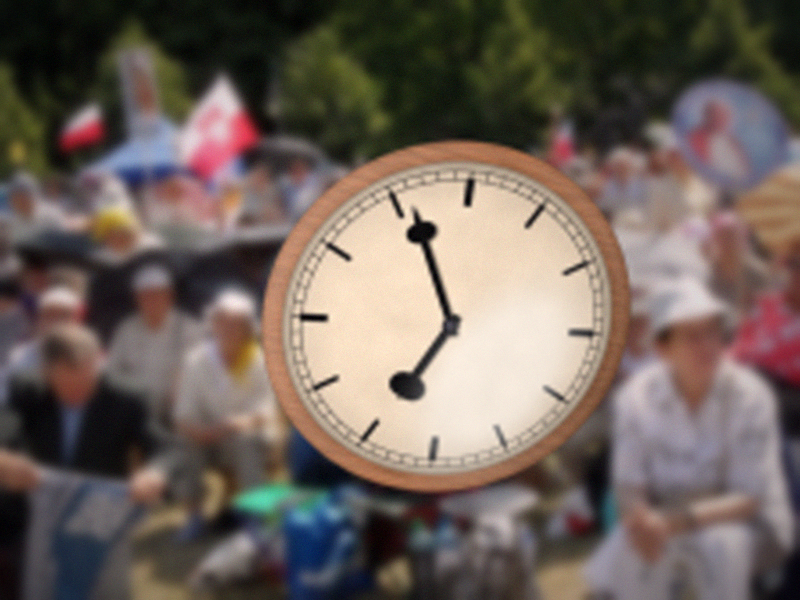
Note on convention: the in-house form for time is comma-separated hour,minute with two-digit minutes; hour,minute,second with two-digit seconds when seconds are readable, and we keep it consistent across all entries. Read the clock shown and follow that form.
6,56
